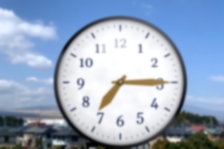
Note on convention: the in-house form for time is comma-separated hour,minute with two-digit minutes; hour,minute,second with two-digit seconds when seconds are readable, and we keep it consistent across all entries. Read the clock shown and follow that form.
7,15
